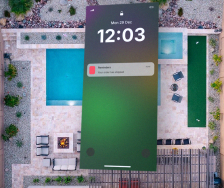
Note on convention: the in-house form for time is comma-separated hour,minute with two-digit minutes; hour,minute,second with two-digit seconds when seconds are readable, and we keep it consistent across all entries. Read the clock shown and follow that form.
12,03
